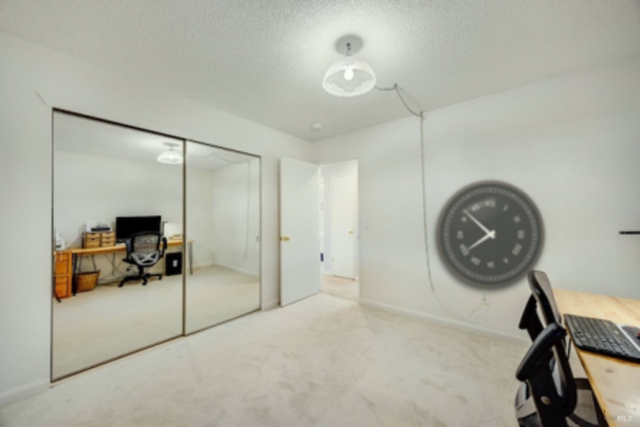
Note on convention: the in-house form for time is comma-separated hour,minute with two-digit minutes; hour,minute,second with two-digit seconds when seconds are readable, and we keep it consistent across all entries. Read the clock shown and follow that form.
7,52
